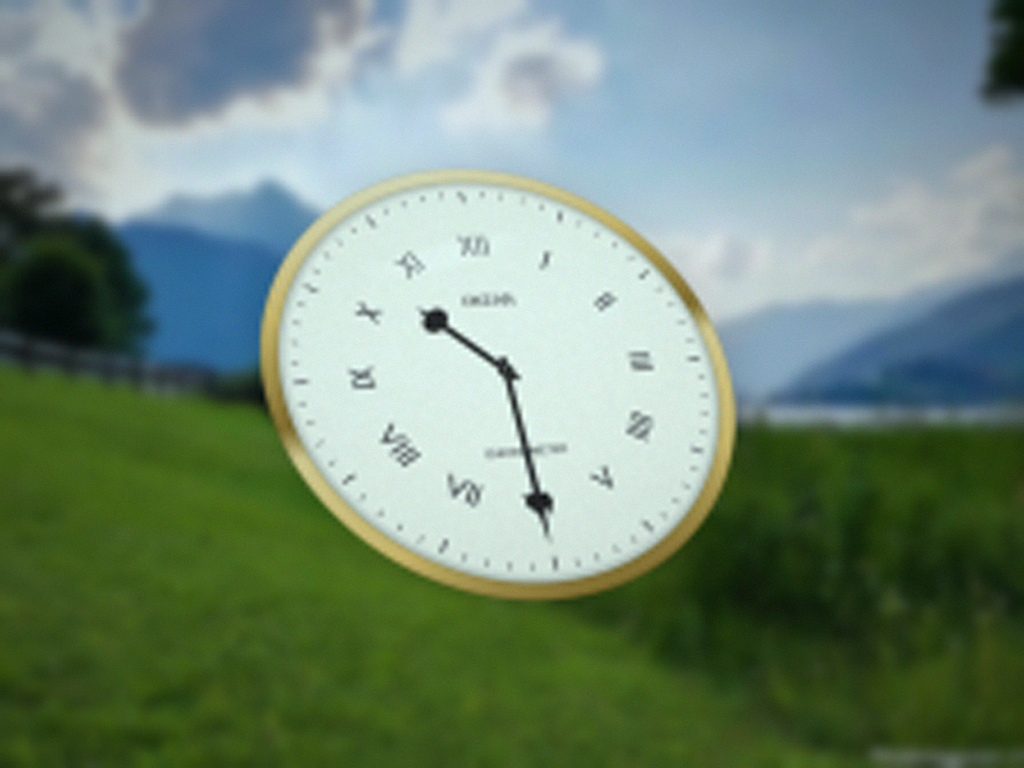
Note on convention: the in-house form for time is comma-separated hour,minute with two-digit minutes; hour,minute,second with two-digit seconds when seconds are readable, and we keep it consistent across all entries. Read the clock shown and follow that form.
10,30
